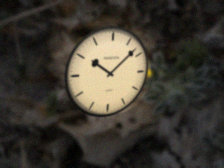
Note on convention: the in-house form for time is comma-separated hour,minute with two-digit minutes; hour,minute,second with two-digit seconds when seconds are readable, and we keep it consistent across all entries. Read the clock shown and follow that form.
10,08
